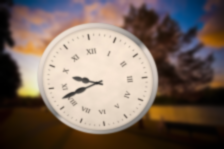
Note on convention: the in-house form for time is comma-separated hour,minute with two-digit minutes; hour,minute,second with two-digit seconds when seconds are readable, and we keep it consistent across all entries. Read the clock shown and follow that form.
9,42
